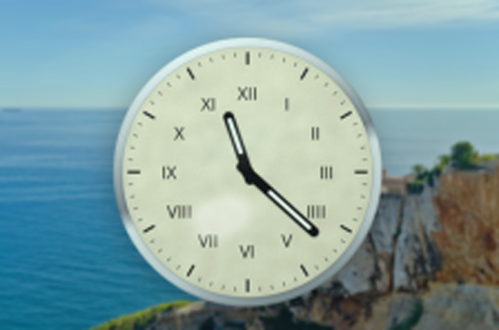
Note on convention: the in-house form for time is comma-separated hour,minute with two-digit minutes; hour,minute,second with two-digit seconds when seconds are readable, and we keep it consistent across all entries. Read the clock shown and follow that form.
11,22
